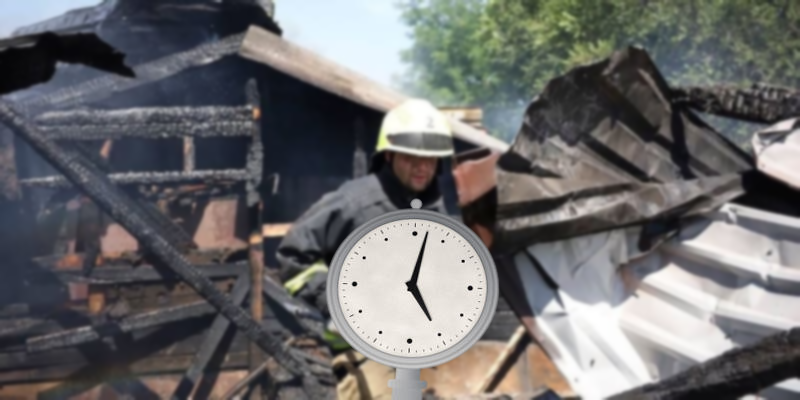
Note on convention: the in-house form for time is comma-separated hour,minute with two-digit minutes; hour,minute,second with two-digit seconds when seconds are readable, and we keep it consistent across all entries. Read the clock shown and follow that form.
5,02
